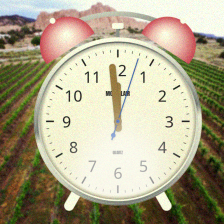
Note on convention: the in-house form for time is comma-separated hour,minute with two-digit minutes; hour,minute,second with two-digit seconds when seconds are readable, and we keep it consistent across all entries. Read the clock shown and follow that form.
11,59,03
